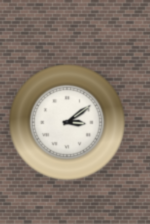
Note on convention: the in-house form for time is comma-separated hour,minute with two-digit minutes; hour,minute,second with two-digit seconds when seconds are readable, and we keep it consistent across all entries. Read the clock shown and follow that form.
3,09
